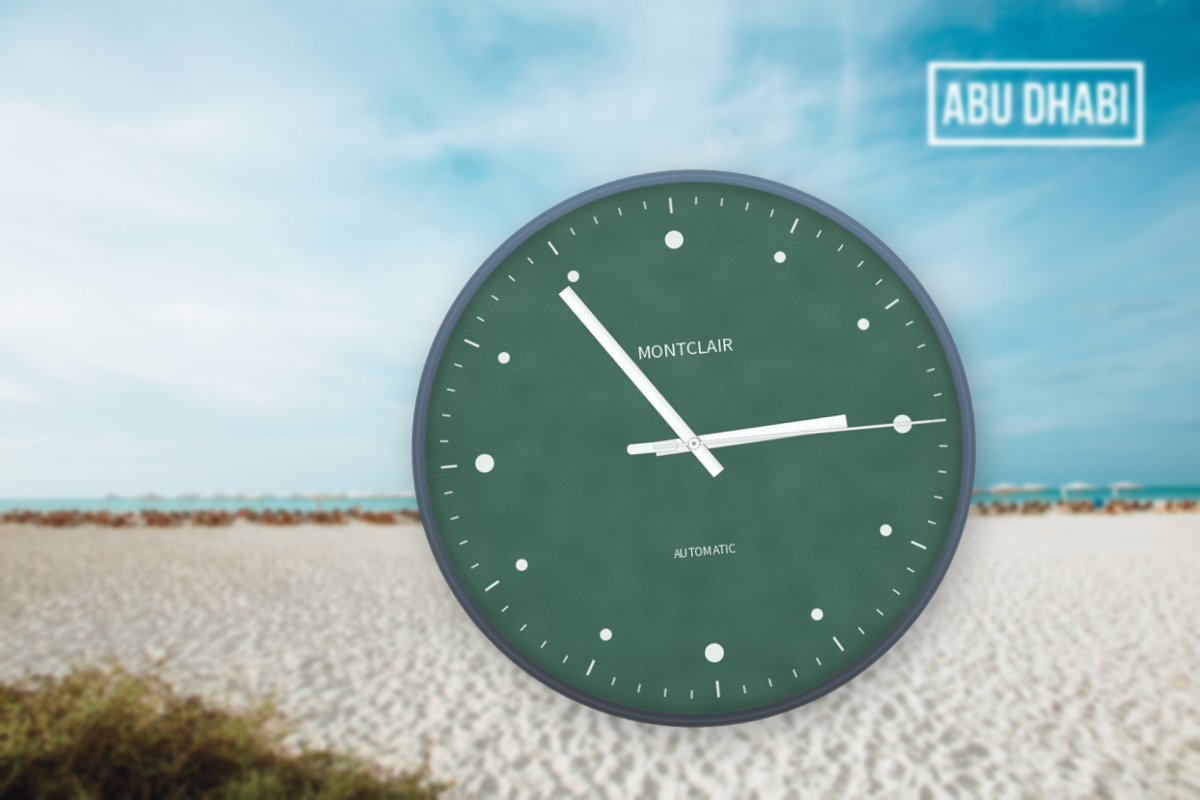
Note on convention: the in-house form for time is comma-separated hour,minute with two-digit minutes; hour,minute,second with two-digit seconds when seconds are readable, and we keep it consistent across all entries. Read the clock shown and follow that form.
2,54,15
